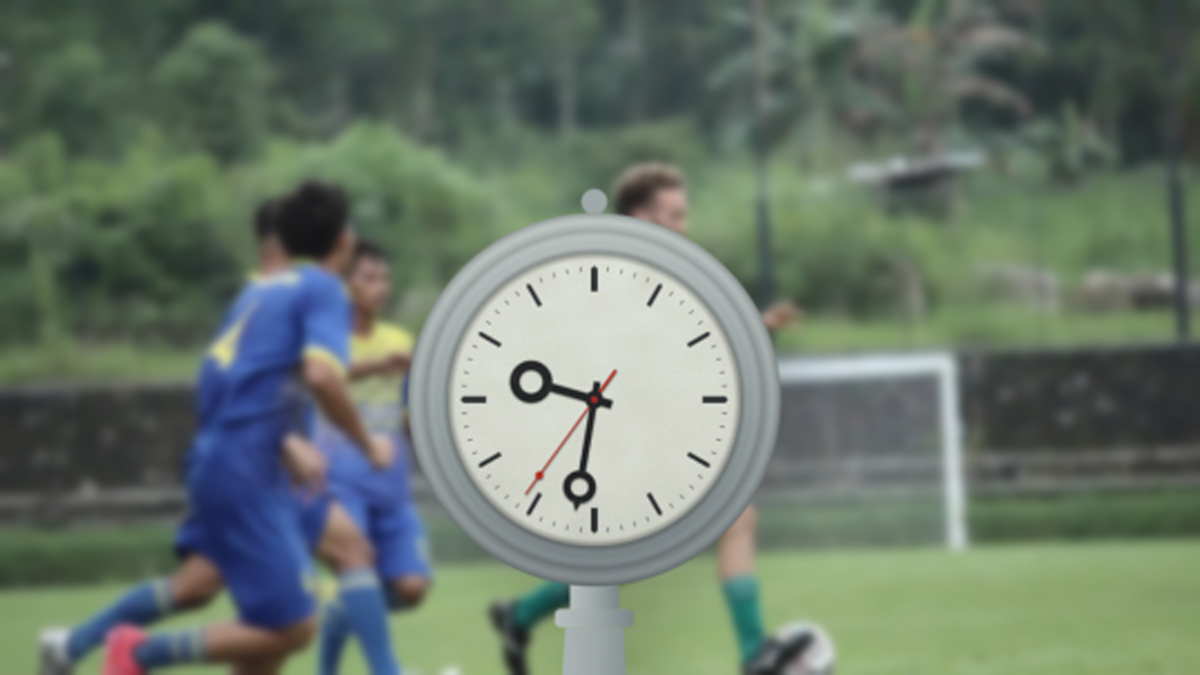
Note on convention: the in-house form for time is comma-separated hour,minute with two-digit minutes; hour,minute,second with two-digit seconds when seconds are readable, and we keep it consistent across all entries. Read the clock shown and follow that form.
9,31,36
